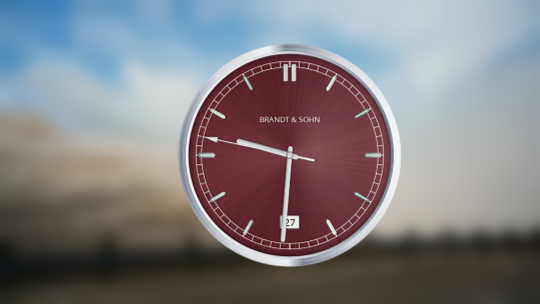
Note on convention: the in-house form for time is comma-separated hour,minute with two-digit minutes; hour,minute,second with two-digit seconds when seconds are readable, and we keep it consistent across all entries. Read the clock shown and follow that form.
9,30,47
